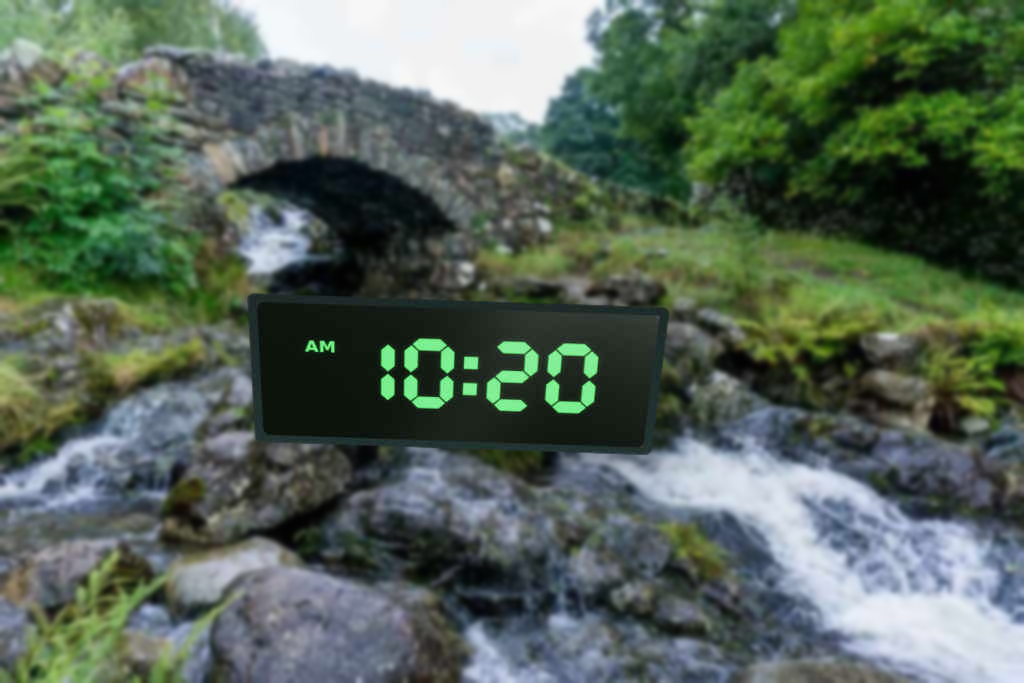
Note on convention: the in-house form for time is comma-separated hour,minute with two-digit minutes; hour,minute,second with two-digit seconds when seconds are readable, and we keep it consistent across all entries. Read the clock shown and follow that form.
10,20
